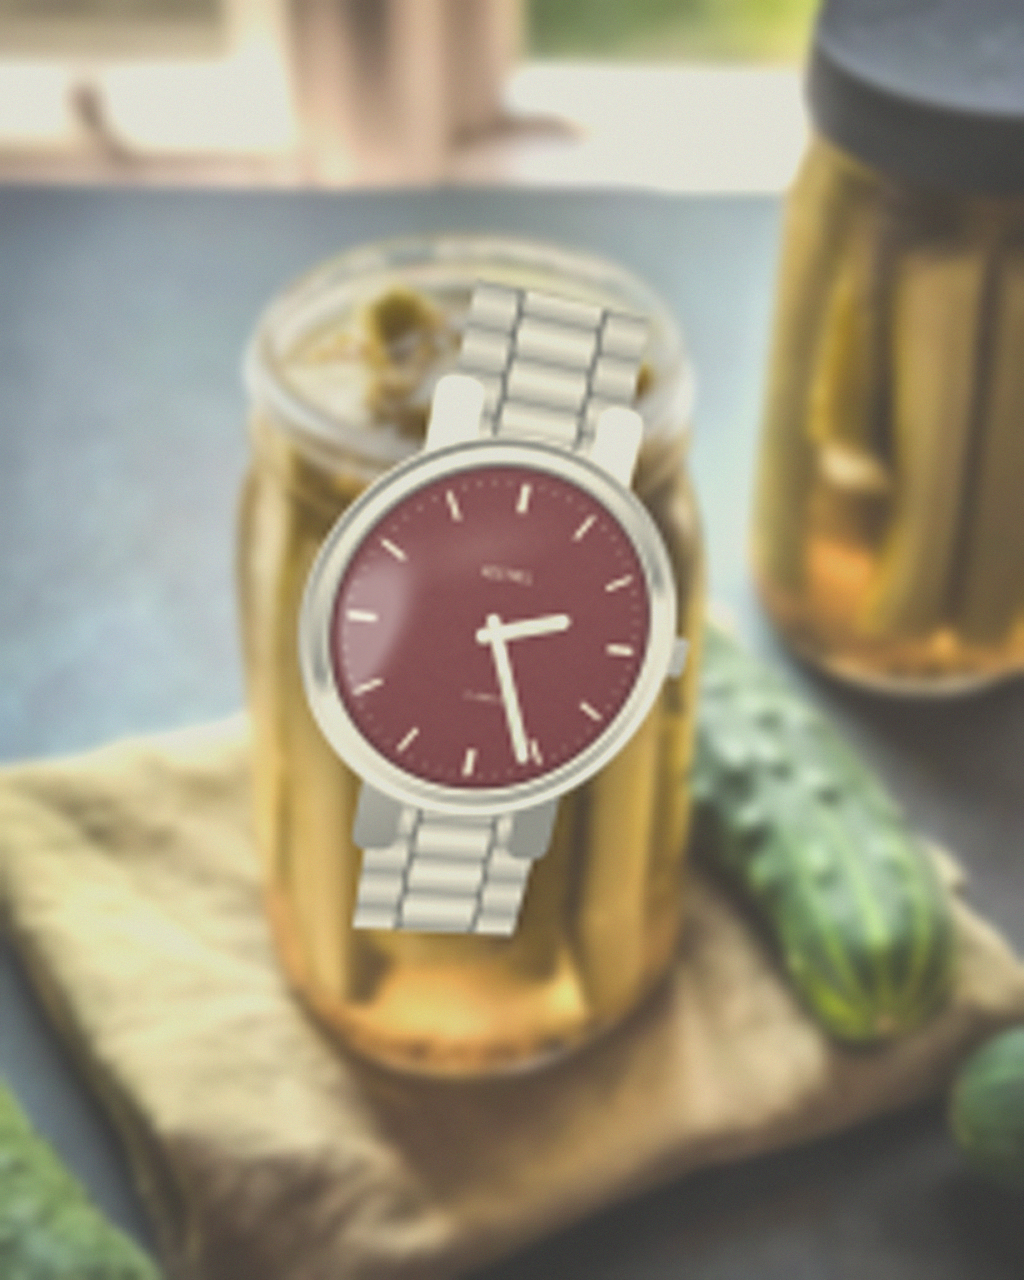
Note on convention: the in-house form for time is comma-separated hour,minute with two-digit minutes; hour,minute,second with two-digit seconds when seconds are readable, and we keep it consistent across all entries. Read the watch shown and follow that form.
2,26
